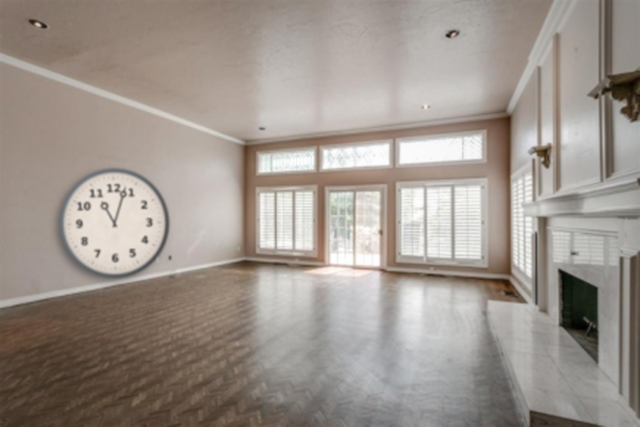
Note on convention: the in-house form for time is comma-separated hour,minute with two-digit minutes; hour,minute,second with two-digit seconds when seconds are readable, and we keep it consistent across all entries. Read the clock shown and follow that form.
11,03
